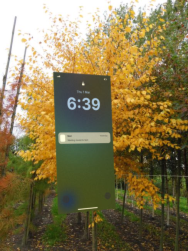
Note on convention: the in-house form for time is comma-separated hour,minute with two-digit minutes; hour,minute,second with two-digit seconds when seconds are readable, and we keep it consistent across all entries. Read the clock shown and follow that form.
6,39
